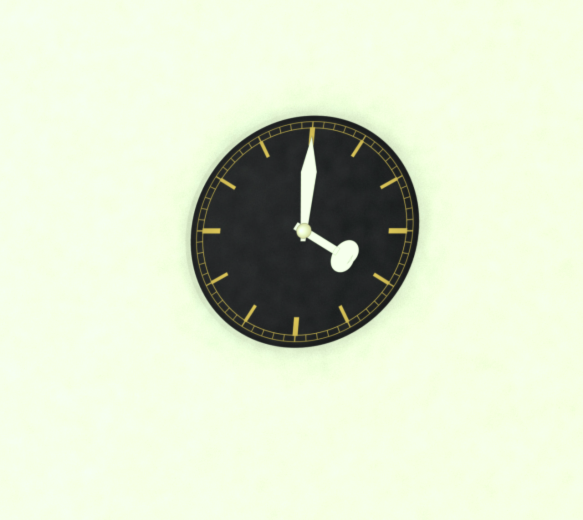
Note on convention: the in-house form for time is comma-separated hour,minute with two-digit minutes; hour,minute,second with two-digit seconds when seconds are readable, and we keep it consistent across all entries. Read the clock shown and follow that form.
4,00
